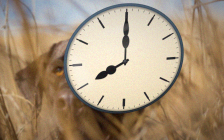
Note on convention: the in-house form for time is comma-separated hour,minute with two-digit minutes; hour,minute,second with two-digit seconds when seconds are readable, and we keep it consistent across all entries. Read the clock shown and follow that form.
8,00
